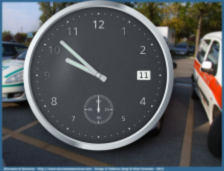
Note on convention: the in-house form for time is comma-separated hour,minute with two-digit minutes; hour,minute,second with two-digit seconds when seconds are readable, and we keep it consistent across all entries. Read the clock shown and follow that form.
9,52
